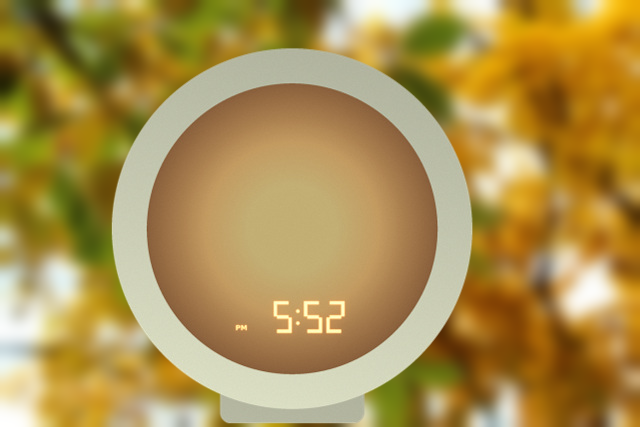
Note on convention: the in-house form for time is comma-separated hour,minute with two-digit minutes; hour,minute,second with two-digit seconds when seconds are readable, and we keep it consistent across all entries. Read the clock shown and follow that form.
5,52
